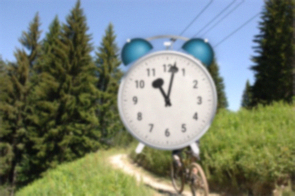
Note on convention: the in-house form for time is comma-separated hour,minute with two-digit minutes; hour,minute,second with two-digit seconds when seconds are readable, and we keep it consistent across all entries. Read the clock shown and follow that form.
11,02
